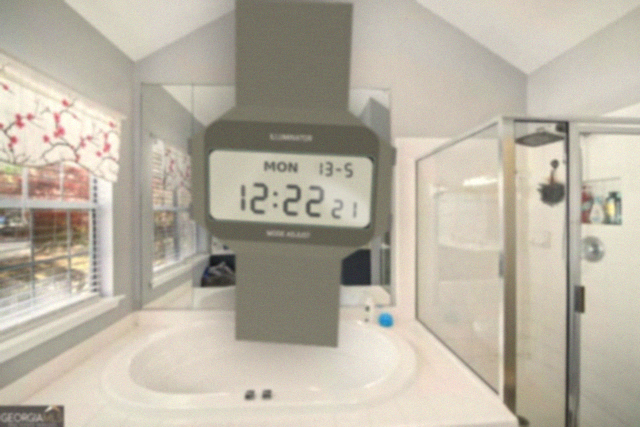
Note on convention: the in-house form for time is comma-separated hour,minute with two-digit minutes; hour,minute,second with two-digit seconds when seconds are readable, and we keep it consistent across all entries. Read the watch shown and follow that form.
12,22,21
